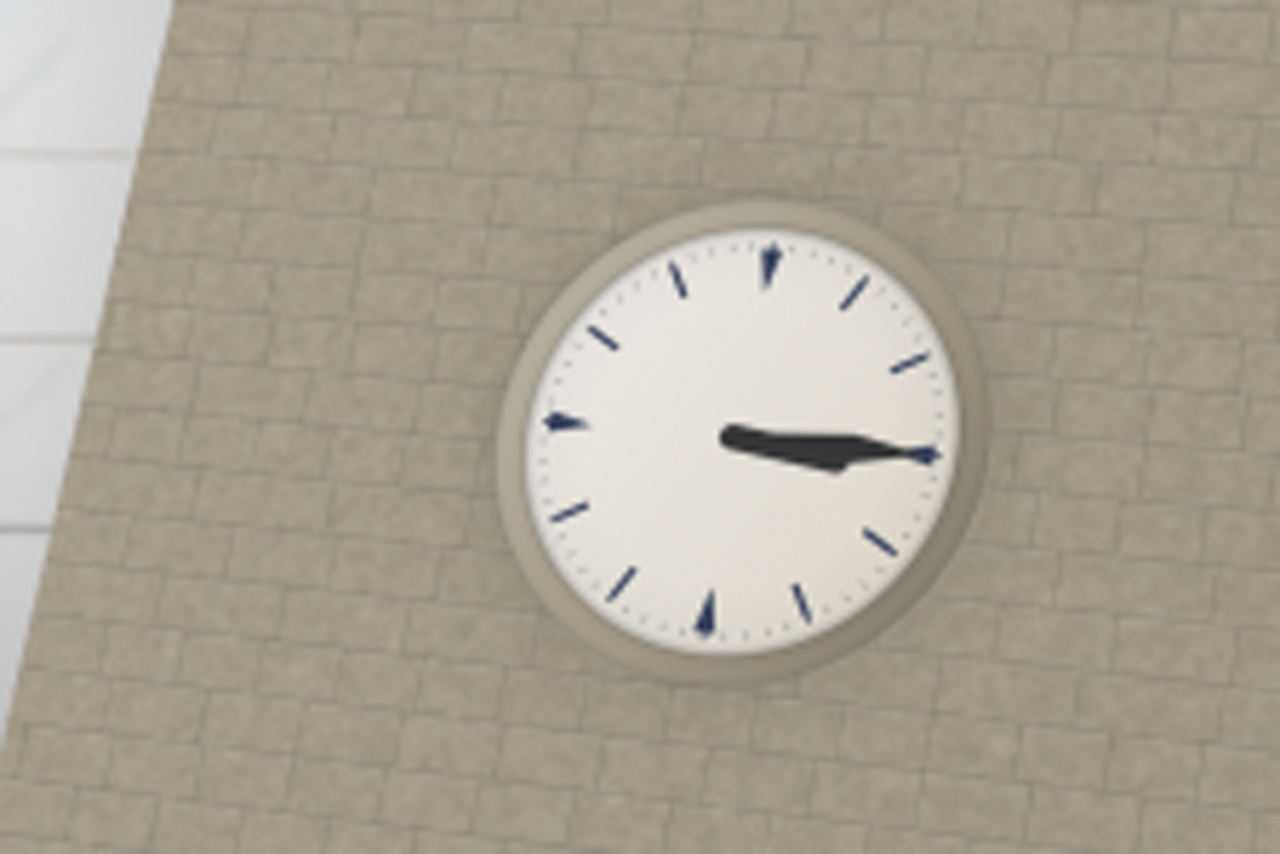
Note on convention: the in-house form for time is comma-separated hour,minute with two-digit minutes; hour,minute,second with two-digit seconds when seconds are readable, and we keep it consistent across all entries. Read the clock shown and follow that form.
3,15
